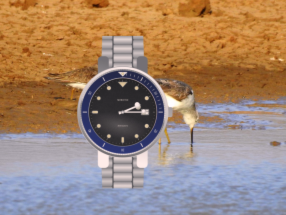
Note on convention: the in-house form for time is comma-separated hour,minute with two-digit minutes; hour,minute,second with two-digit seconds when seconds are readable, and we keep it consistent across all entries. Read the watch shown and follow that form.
2,15
